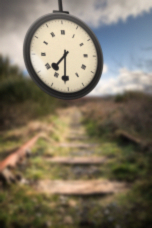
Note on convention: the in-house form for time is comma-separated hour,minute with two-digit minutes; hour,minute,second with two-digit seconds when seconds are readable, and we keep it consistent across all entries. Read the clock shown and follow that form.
7,31
